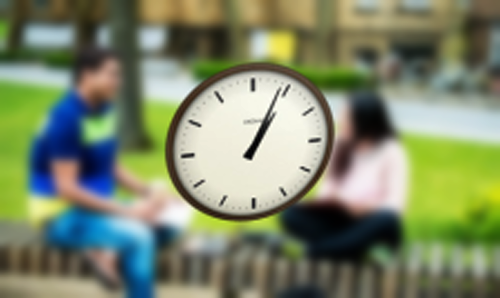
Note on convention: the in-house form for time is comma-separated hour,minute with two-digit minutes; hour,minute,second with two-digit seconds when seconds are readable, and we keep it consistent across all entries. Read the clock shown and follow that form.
1,04
